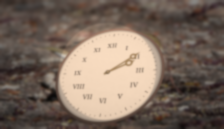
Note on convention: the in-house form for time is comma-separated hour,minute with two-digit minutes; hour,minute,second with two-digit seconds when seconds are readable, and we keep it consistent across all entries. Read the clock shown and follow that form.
2,09
